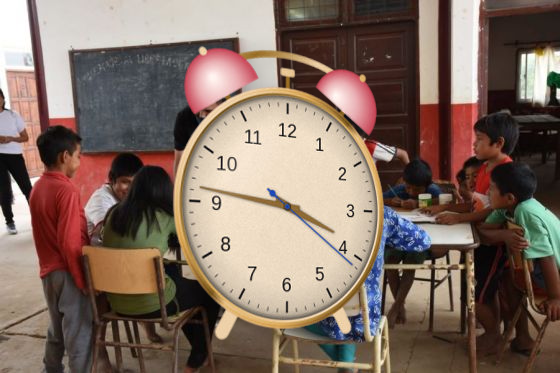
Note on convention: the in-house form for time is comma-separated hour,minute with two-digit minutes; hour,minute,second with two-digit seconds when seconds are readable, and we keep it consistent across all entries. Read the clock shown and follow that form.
3,46,21
